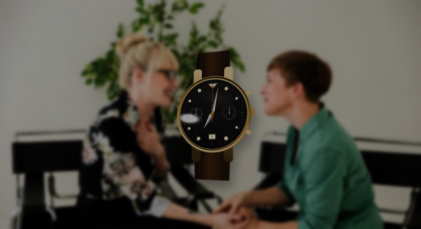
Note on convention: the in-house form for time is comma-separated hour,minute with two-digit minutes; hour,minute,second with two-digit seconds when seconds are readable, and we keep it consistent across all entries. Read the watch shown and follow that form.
7,02
